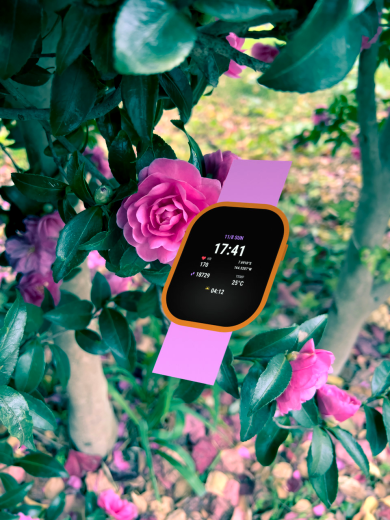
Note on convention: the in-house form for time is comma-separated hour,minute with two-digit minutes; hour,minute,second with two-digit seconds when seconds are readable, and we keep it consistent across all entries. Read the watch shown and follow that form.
17,41
